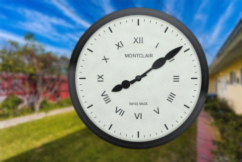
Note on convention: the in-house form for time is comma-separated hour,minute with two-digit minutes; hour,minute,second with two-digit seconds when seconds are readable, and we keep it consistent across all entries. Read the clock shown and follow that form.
8,09
